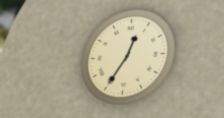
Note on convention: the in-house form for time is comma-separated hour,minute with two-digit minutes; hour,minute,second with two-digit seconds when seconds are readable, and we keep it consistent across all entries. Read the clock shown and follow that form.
12,35
